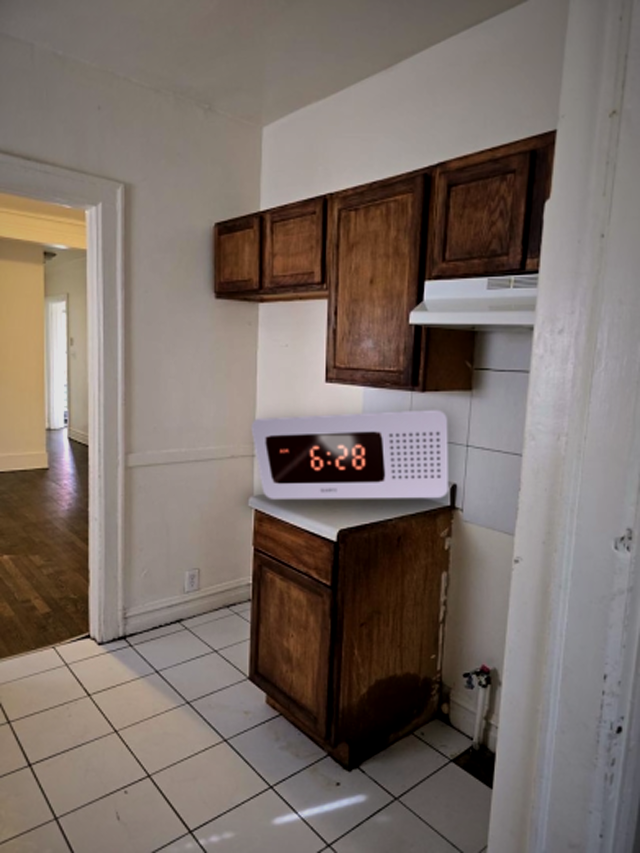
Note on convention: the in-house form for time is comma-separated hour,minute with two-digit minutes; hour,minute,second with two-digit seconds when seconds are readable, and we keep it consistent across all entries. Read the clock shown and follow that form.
6,28
